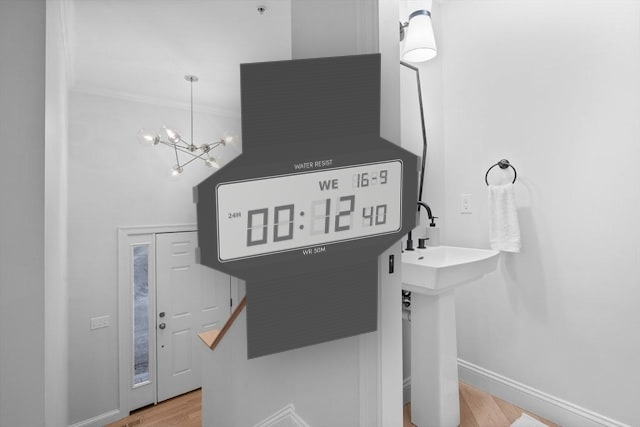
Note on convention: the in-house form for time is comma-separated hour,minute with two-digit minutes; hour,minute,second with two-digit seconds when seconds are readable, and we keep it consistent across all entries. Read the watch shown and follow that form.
0,12,40
